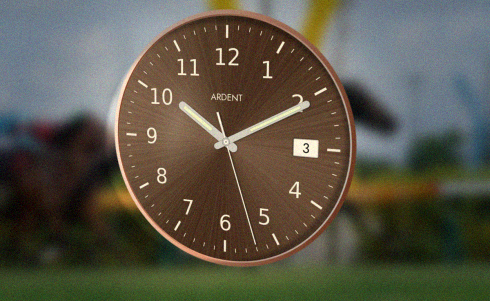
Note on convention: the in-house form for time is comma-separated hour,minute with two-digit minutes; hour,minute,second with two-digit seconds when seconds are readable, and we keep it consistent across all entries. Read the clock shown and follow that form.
10,10,27
